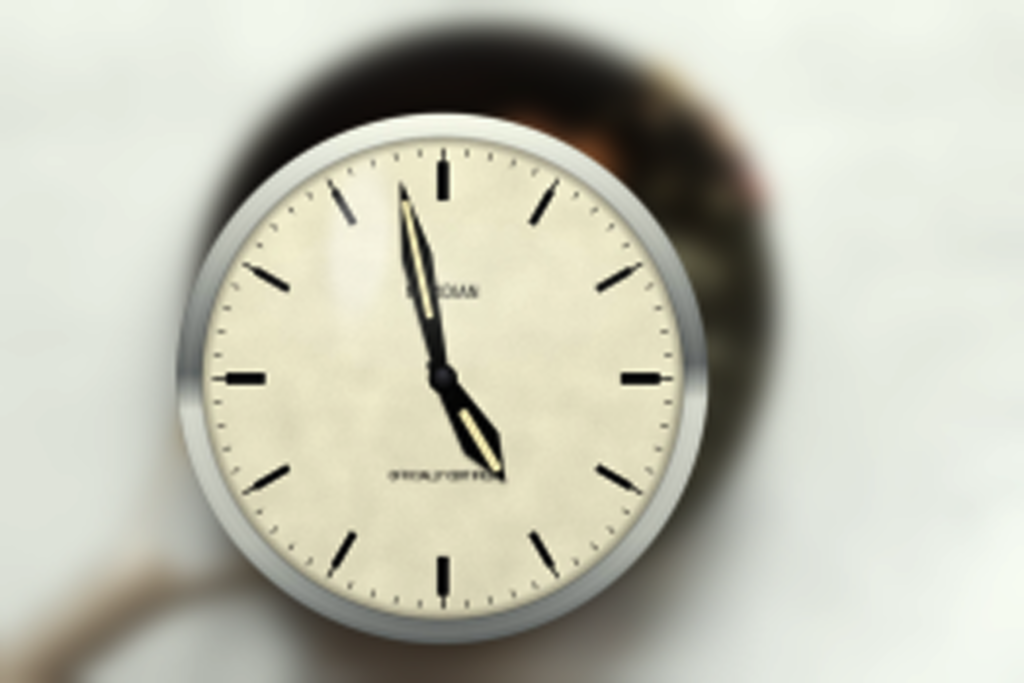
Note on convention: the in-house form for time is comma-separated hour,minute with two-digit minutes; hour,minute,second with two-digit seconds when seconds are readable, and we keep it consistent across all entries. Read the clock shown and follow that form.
4,58
